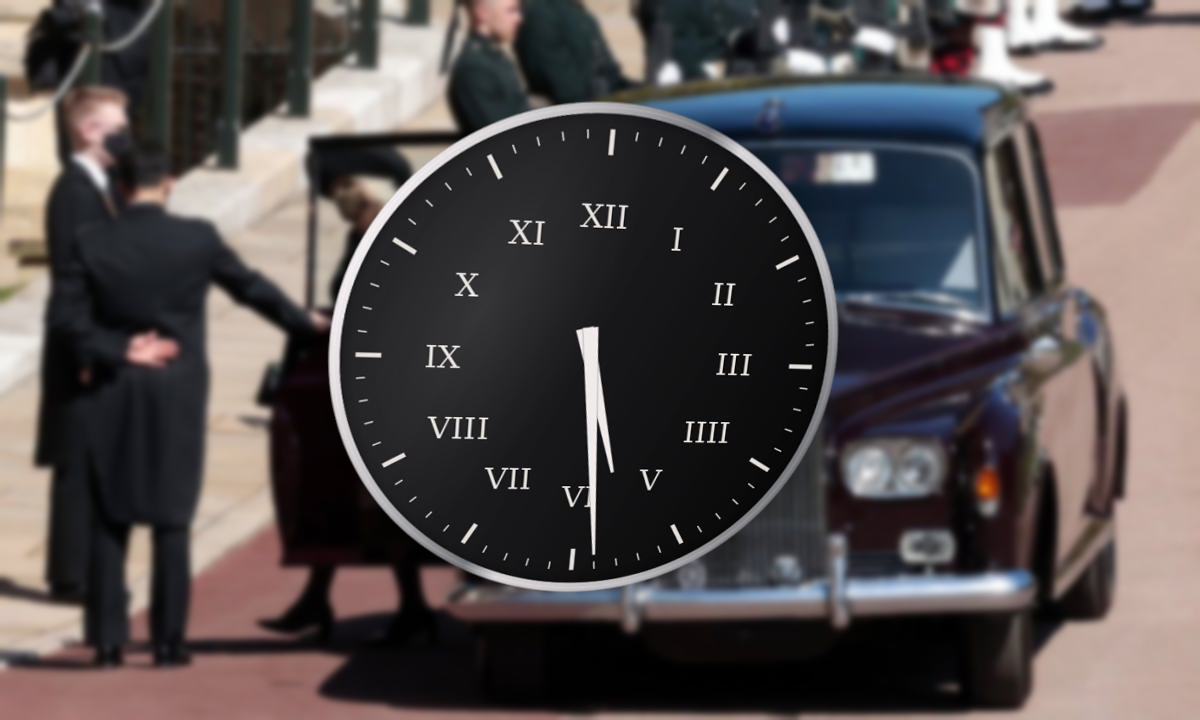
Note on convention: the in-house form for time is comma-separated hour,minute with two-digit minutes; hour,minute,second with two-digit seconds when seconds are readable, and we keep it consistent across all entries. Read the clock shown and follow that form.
5,29
